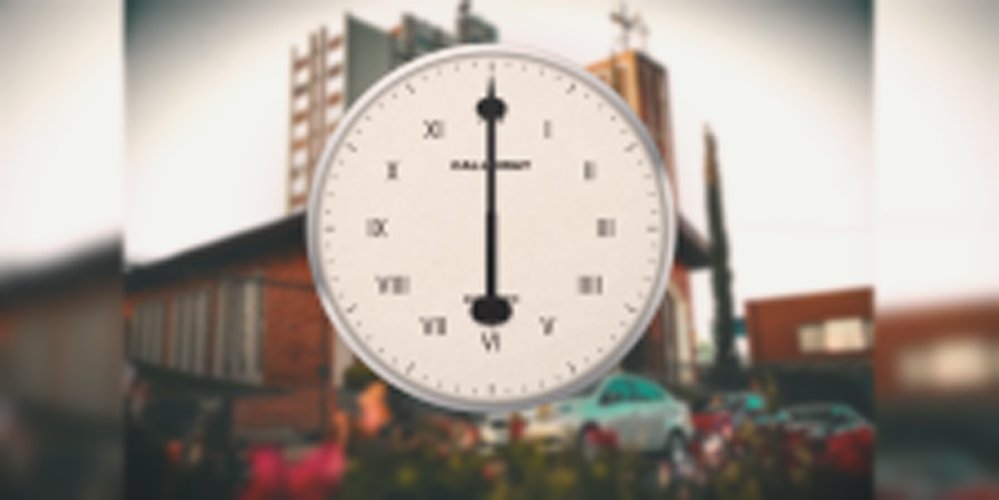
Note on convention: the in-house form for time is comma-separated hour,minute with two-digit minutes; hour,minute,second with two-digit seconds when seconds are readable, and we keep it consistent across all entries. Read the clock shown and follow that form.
6,00
